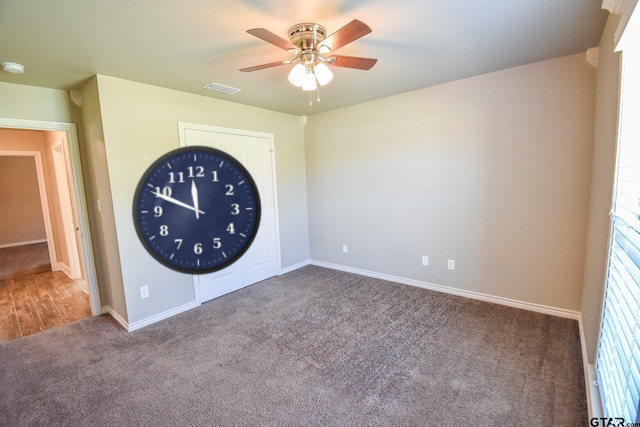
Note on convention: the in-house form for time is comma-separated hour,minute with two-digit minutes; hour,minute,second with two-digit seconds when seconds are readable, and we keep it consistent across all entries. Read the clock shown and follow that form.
11,49
